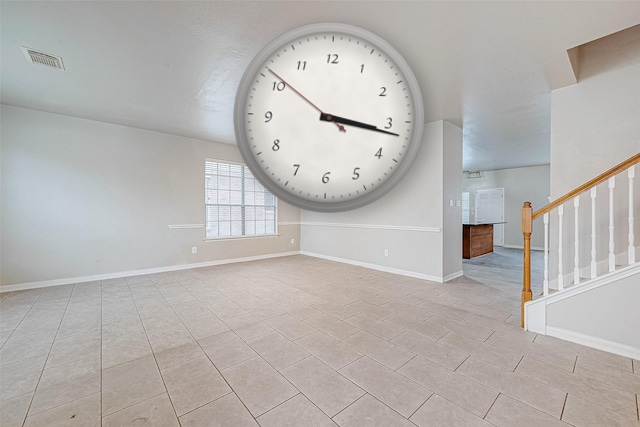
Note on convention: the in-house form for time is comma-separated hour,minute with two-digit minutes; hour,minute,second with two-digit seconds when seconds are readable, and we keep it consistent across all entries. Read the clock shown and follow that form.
3,16,51
